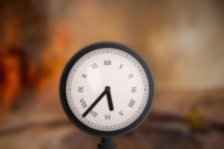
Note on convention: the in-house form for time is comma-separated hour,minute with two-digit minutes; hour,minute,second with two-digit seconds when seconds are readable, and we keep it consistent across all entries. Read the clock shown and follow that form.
5,37
